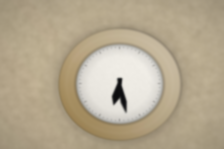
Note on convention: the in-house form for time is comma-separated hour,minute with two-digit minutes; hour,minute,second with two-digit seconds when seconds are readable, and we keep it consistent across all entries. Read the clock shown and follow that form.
6,28
